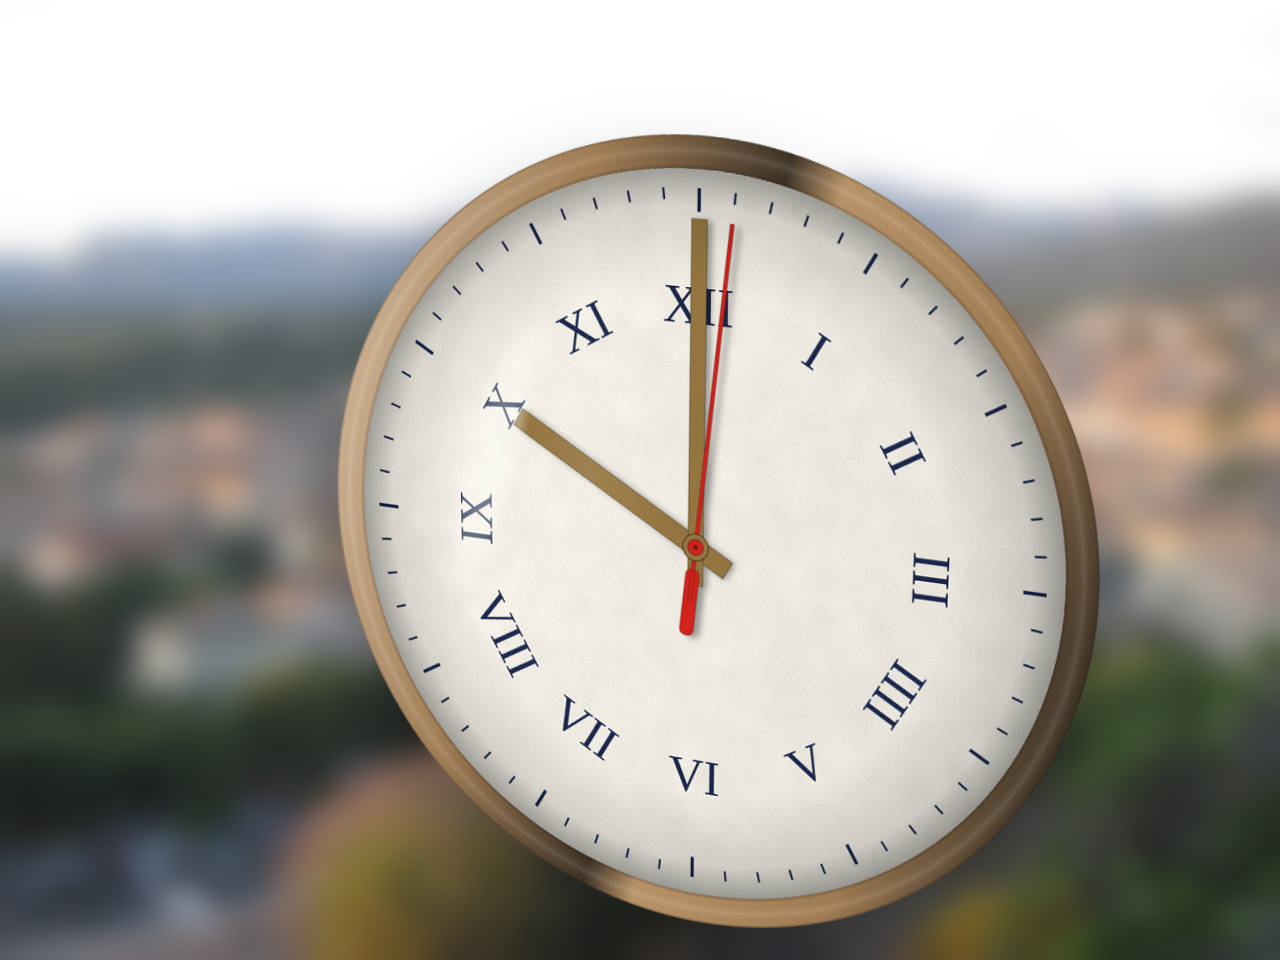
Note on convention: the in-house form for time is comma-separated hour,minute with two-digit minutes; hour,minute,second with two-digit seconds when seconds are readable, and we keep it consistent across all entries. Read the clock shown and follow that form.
10,00,01
